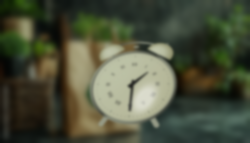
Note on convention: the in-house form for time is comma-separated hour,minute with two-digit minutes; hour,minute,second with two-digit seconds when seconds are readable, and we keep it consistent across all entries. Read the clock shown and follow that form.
1,30
